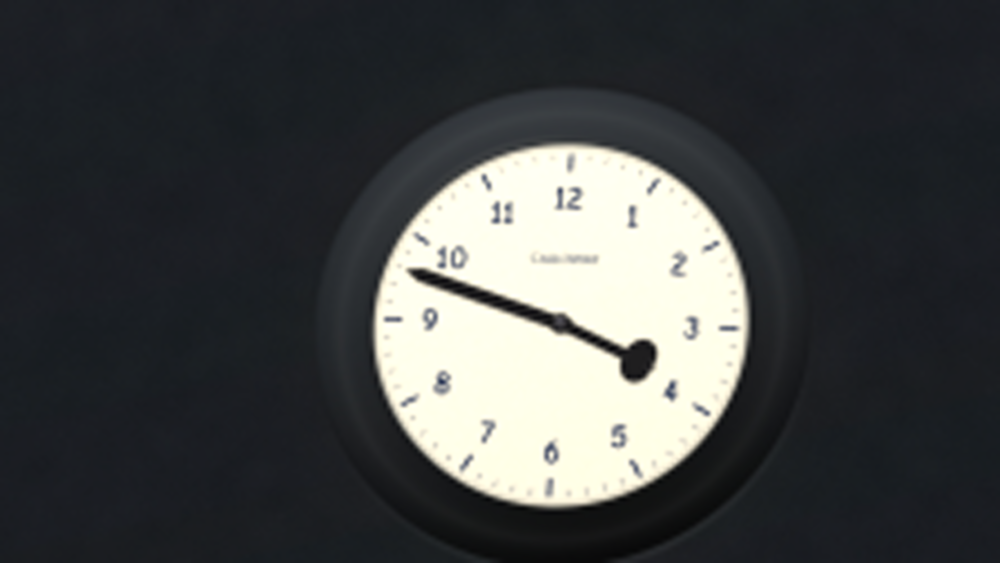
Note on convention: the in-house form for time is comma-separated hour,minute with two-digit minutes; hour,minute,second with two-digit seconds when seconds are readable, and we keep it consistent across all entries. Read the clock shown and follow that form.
3,48
